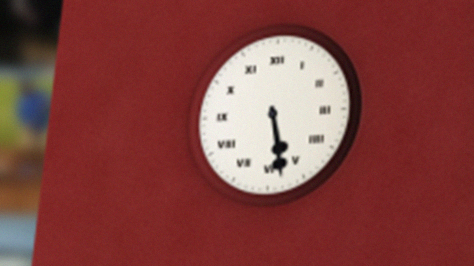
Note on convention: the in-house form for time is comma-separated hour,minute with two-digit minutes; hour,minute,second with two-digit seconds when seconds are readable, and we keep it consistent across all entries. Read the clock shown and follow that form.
5,28
